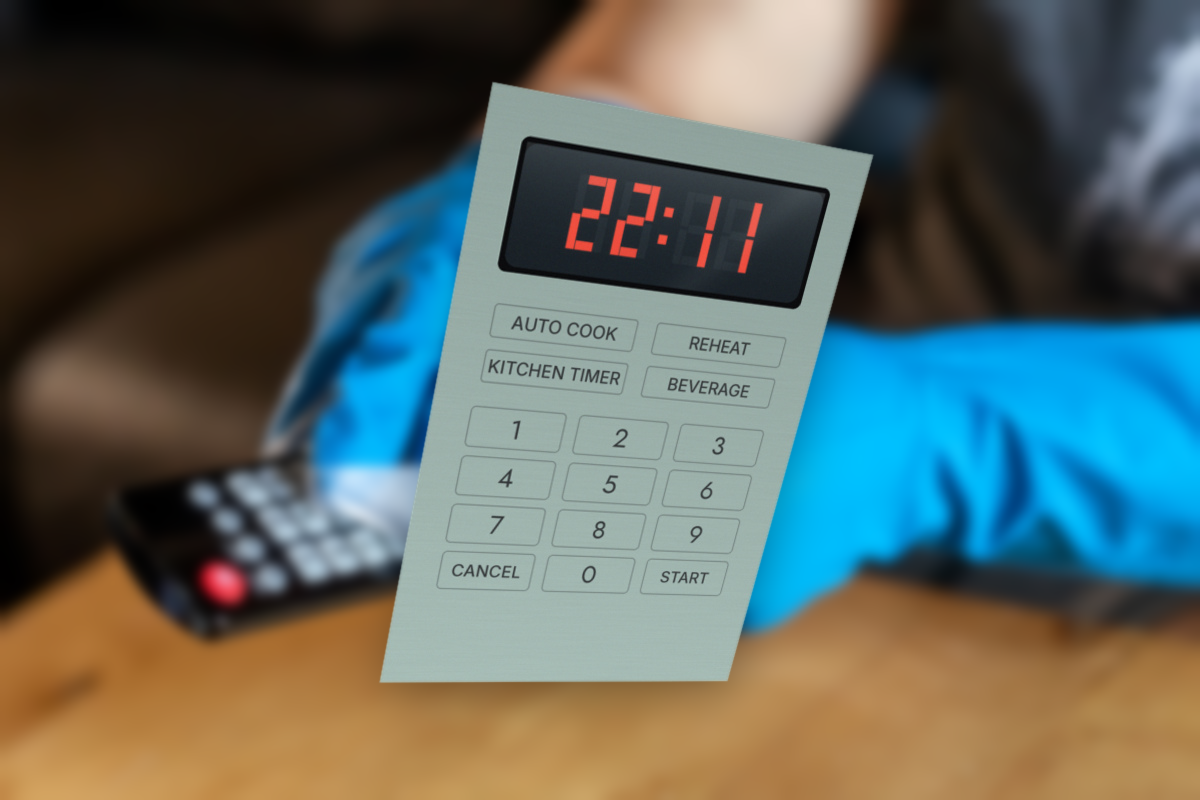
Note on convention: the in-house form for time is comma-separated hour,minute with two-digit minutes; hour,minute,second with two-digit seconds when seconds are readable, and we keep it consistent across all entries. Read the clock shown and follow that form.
22,11
